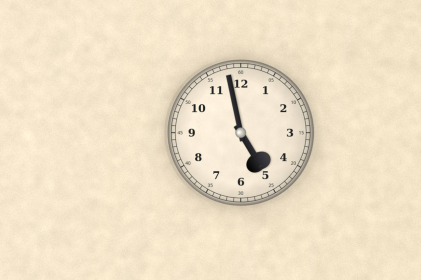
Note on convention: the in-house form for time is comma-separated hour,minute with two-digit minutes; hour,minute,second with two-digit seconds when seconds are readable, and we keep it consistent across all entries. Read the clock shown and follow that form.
4,58
